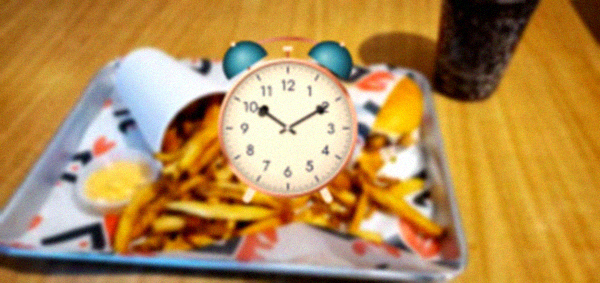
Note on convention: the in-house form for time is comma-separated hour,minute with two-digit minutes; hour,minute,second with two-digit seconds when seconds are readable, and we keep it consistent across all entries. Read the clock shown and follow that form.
10,10
